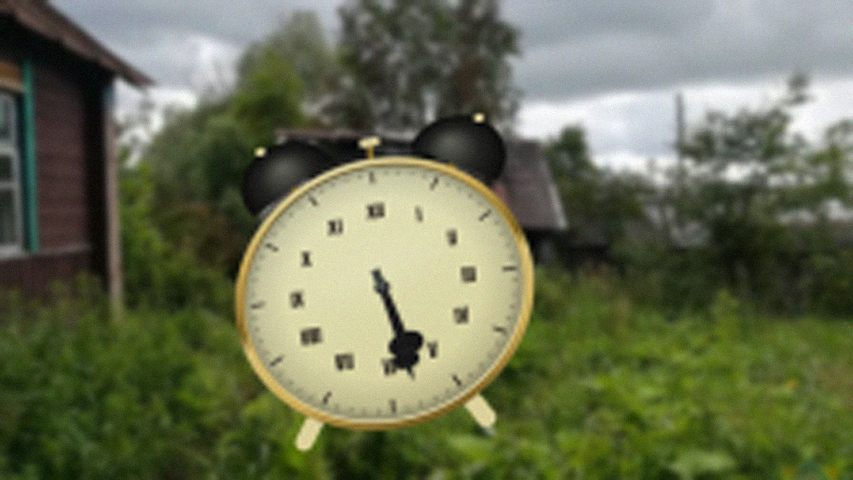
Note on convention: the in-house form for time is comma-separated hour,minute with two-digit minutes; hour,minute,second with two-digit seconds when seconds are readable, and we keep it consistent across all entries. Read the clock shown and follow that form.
5,28
